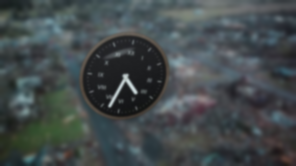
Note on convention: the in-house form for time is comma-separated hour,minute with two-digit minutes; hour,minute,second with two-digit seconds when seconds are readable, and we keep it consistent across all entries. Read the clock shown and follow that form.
4,33
